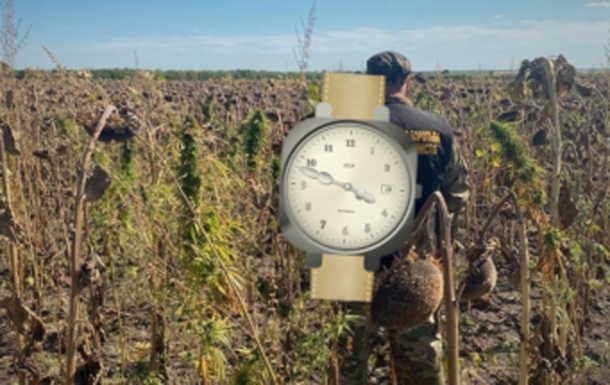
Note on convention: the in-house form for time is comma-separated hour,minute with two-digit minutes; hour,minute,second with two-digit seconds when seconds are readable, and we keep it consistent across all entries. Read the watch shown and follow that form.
3,48
